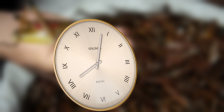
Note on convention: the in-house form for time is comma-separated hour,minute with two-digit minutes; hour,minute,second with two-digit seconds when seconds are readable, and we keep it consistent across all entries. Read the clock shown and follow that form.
8,03
